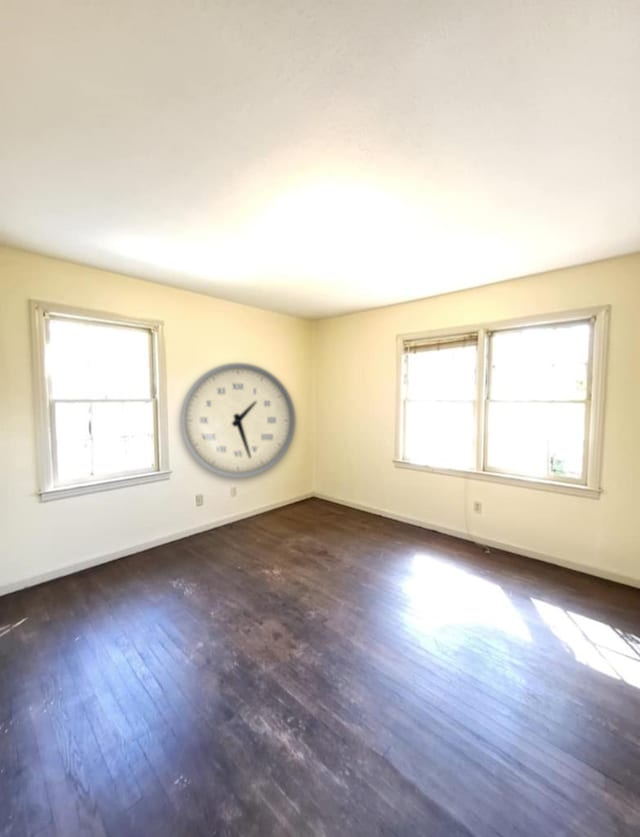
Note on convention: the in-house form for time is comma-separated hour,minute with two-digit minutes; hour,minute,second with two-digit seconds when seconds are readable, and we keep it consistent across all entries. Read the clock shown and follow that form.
1,27
